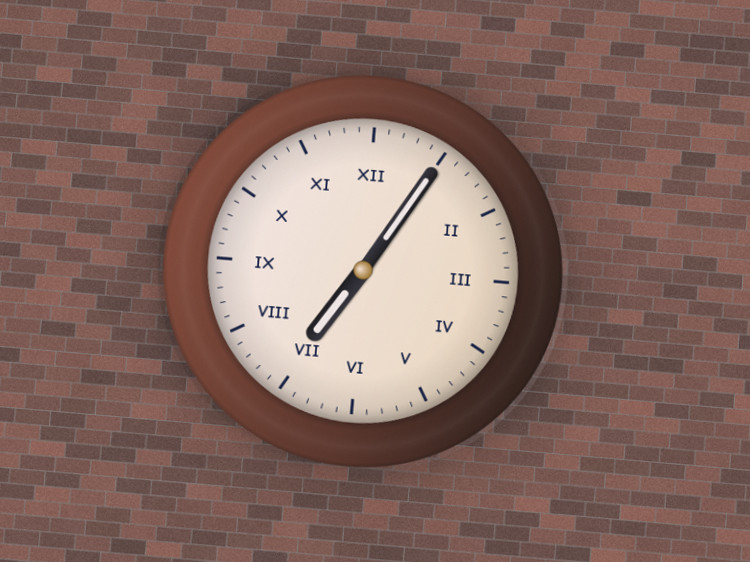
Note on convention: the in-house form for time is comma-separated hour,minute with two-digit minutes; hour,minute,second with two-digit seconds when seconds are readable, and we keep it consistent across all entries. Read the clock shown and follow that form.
7,05
